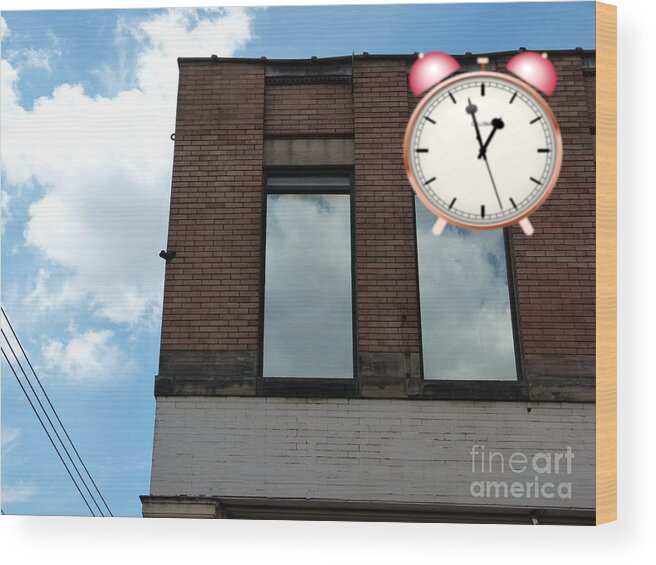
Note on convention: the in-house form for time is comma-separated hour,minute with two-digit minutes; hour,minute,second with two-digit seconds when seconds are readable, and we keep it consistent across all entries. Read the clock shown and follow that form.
12,57,27
